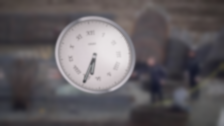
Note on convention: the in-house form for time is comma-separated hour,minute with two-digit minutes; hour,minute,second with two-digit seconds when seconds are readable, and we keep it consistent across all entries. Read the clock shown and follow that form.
6,35
